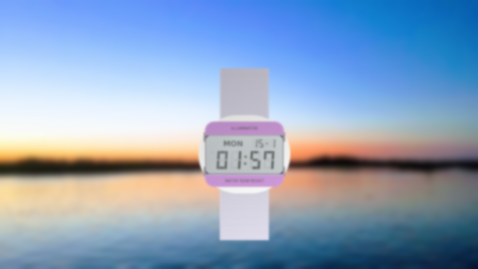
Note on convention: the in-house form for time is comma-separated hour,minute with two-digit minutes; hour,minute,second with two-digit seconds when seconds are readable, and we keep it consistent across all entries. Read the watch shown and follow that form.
1,57
